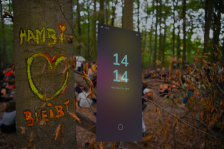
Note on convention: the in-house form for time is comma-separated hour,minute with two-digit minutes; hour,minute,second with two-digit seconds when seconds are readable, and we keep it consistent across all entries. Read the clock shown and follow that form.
14,14
